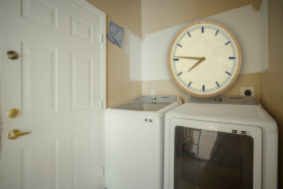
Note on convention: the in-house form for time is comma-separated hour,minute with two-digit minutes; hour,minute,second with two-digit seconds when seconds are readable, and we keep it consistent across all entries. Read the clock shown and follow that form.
7,46
